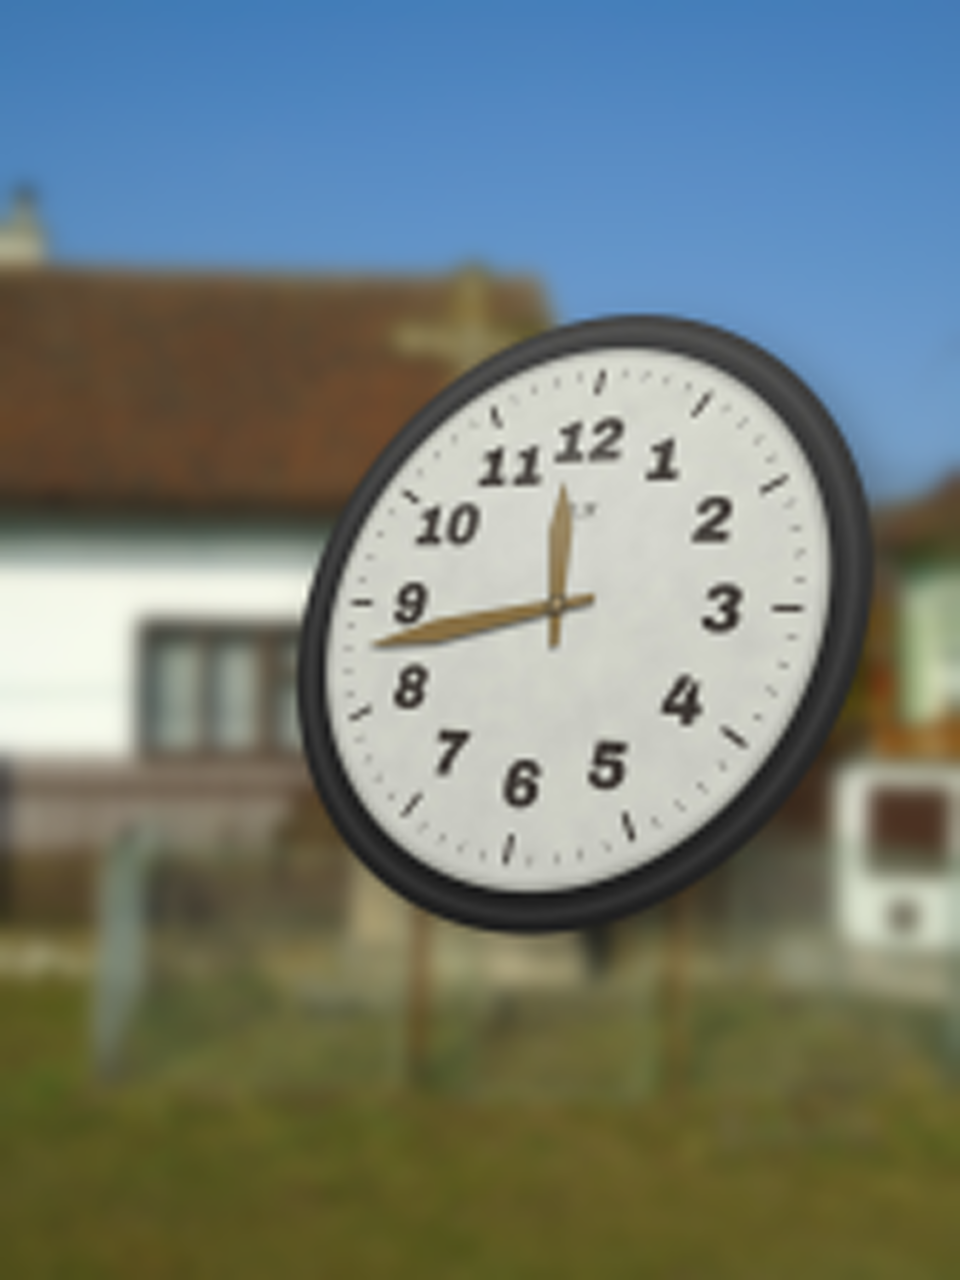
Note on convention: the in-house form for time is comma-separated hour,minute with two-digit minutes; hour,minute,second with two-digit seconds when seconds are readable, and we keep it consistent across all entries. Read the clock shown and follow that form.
11,43
